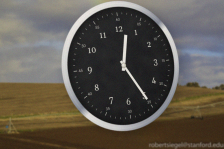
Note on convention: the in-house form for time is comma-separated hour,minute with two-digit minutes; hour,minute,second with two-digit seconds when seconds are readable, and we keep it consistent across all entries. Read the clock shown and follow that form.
12,25
